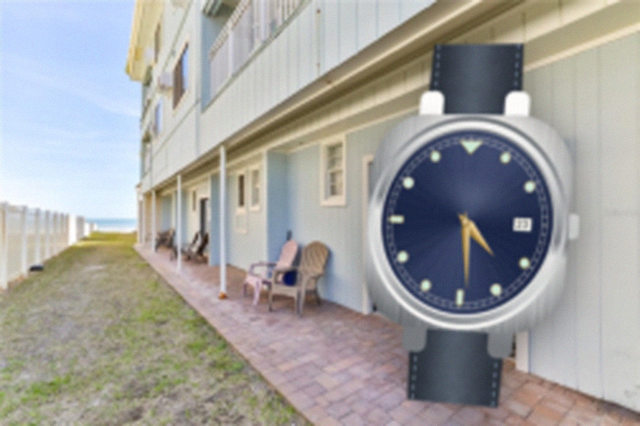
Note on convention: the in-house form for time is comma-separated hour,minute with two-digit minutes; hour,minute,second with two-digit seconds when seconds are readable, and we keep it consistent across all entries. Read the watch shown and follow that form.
4,29
